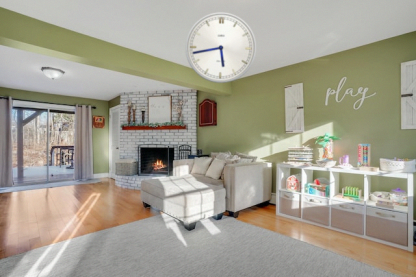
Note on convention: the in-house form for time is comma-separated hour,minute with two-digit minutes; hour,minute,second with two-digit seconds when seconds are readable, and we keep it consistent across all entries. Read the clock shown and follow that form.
5,43
